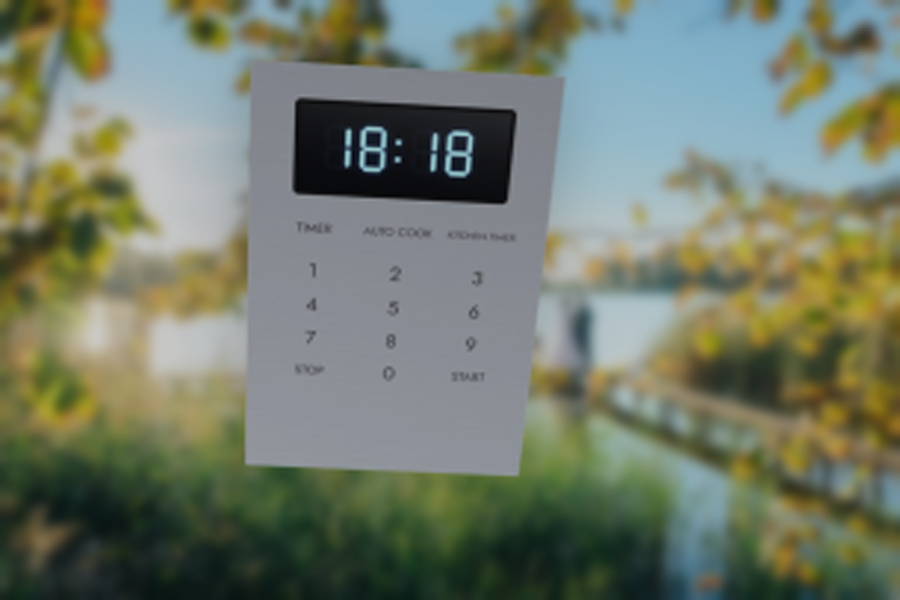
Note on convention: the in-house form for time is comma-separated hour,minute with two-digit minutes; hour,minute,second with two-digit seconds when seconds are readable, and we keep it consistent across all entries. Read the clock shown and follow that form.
18,18
